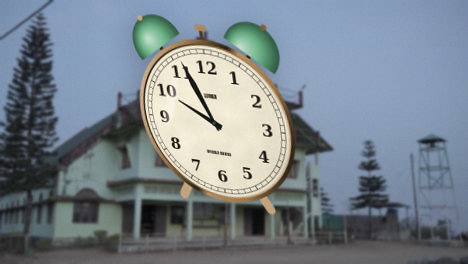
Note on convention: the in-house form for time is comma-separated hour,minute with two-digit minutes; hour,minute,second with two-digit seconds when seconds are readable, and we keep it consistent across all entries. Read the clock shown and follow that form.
9,56
